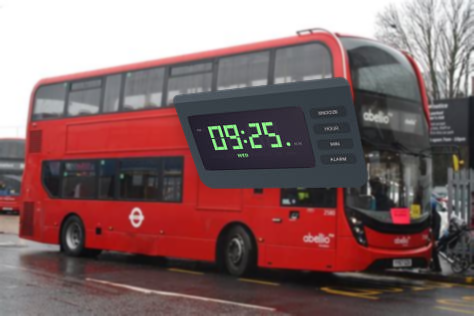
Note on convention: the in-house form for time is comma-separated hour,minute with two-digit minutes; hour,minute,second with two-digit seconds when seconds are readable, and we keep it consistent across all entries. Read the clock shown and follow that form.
9,25
